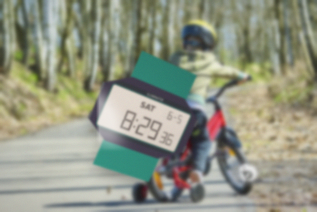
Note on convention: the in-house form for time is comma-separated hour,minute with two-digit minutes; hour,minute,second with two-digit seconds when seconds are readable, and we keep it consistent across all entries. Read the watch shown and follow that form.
8,29,36
